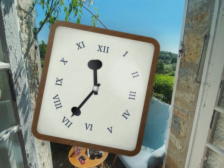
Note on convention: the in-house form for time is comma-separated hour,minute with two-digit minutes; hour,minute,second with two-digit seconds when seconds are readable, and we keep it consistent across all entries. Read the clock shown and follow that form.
11,35
